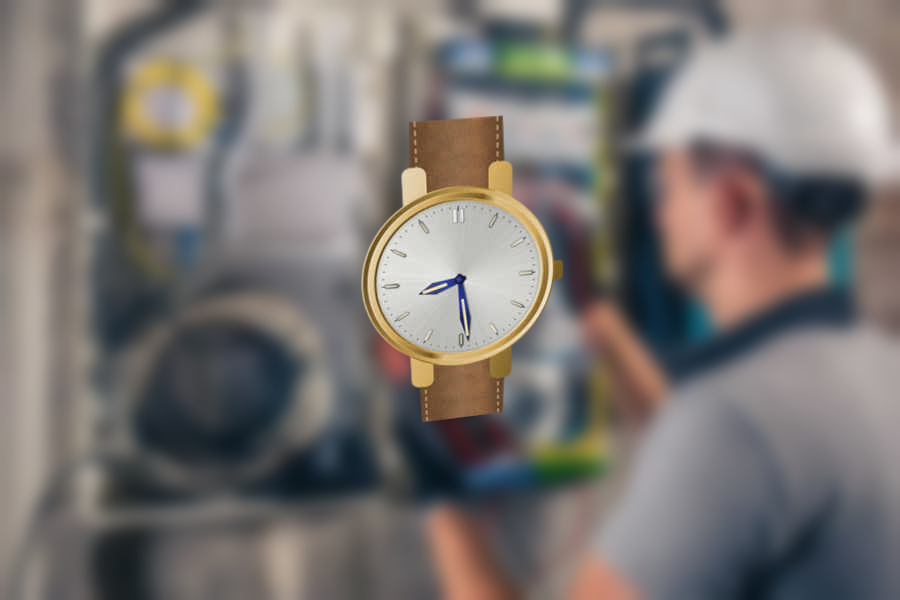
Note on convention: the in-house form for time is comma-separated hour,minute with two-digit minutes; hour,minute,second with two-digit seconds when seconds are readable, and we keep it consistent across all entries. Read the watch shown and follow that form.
8,29
